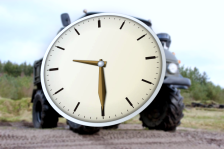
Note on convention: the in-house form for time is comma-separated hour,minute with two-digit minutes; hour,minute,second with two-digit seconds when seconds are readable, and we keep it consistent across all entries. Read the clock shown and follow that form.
9,30
